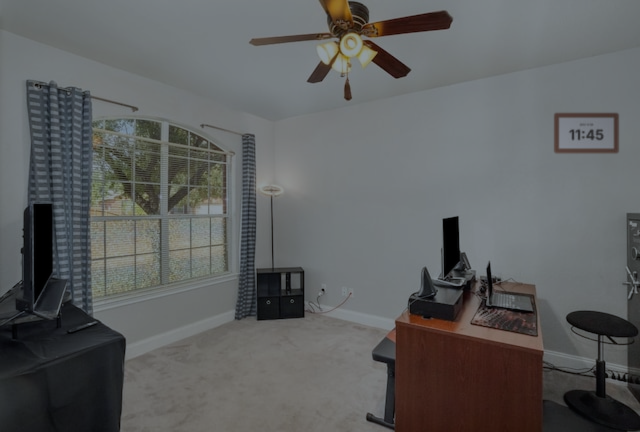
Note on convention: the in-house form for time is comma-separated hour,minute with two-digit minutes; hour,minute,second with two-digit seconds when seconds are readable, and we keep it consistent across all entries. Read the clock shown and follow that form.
11,45
